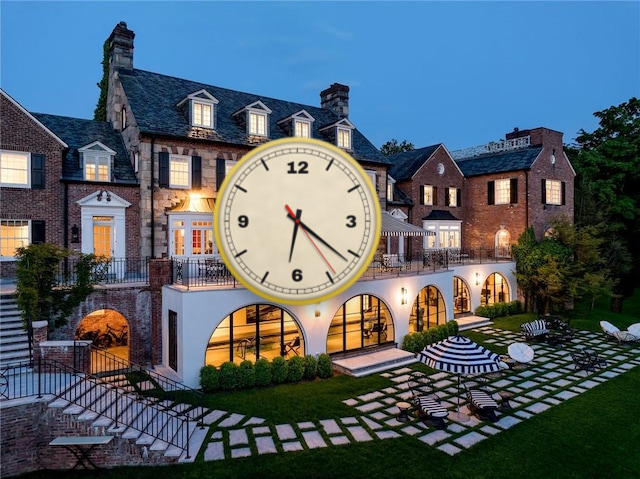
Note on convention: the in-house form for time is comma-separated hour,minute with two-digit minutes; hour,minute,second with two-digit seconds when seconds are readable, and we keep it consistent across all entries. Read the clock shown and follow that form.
6,21,24
